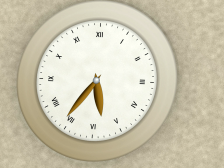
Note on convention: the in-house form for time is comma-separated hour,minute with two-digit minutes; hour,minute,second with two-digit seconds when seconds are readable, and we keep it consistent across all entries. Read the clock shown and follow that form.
5,36
